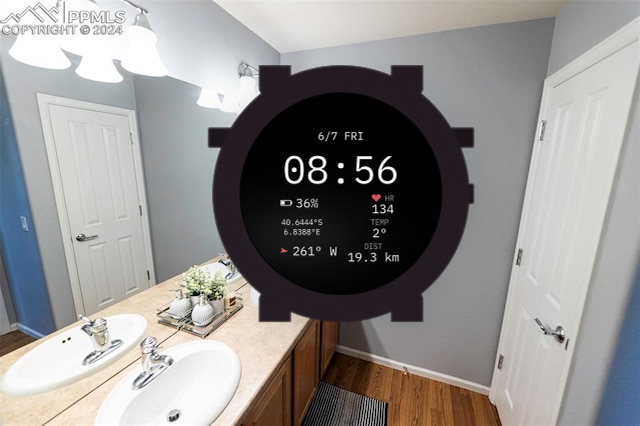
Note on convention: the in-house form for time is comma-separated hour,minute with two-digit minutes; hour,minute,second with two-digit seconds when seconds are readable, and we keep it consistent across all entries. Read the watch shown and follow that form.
8,56
